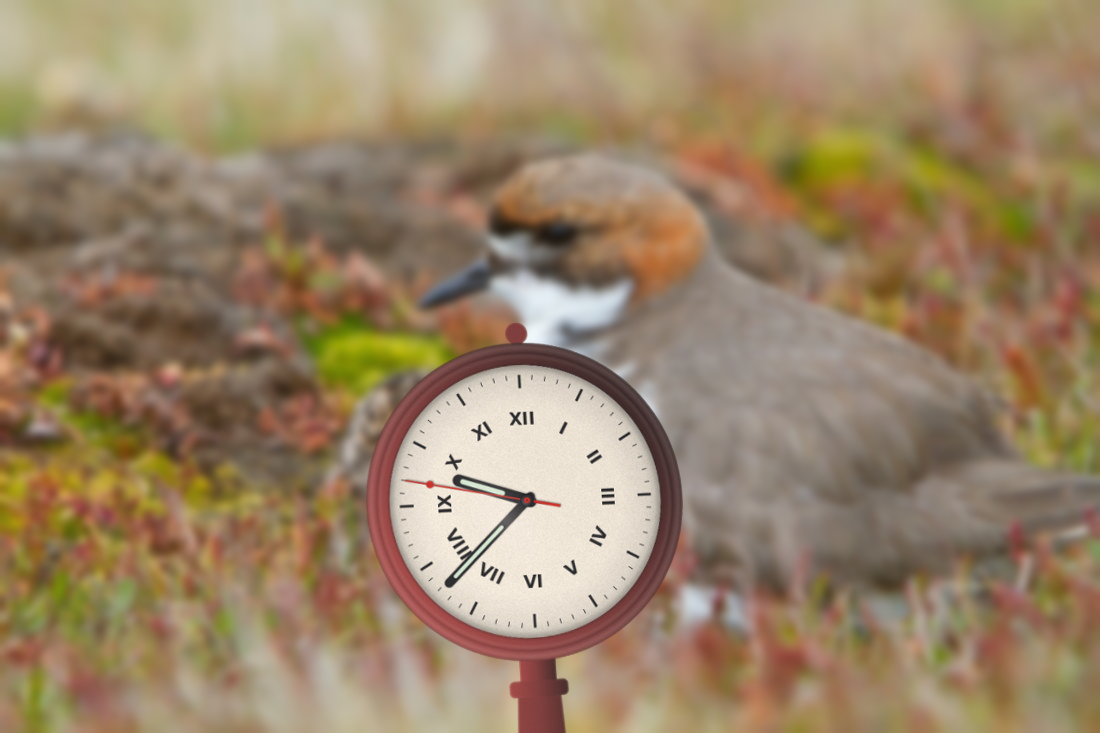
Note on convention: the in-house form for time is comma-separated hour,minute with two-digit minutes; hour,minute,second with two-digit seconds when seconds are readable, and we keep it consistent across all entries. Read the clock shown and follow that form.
9,37,47
